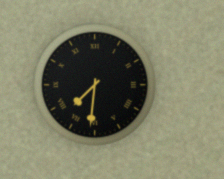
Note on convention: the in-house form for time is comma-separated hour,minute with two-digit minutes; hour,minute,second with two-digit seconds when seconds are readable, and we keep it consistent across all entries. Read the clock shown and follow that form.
7,31
